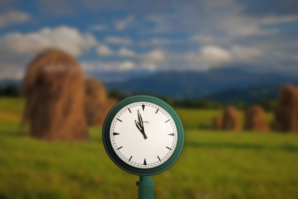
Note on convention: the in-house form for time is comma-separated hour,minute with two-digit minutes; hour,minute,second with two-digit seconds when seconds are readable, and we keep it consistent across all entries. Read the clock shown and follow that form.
10,58
